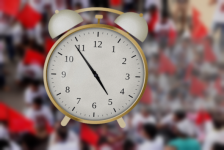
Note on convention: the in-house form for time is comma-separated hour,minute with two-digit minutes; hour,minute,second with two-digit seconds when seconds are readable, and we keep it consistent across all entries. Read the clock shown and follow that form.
4,54
